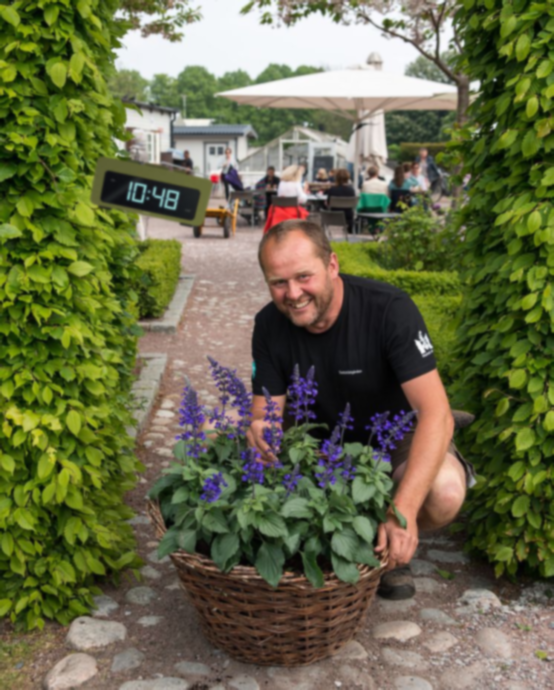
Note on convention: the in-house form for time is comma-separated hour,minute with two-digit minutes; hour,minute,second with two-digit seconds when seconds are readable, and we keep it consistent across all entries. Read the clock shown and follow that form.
10,48
